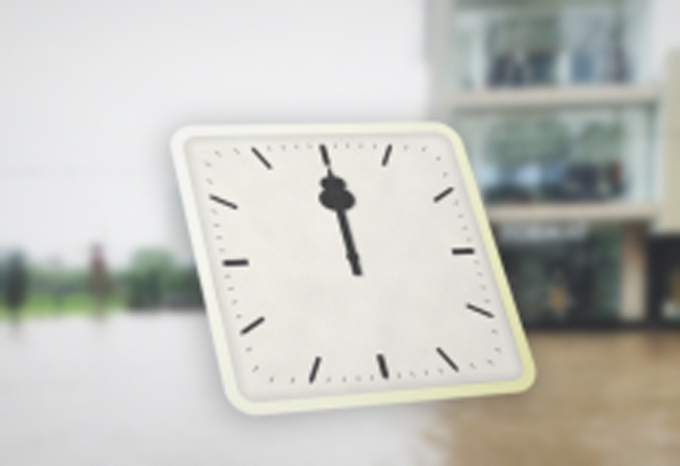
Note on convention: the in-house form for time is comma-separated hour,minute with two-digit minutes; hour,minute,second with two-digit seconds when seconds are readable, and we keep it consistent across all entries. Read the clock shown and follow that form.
12,00
